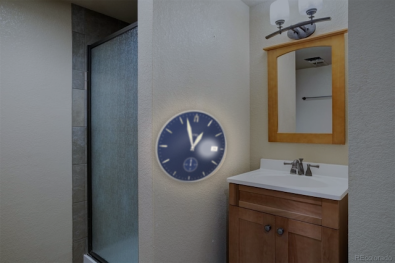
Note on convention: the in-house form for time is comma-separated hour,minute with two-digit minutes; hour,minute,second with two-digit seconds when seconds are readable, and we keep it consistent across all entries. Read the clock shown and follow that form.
12,57
